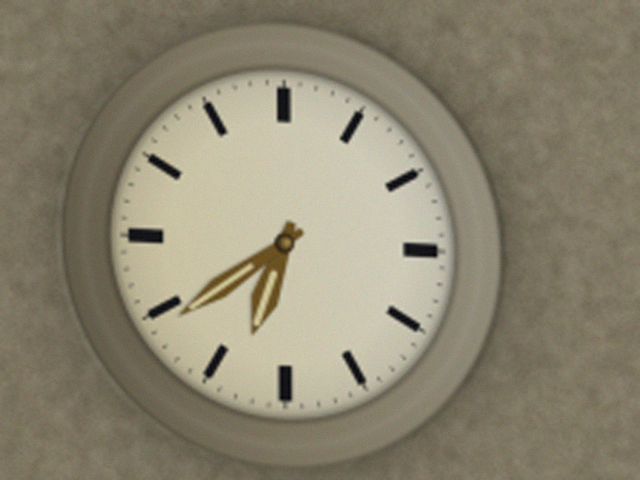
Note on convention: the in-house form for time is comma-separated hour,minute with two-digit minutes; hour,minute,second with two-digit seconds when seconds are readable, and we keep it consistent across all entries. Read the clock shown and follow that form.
6,39
